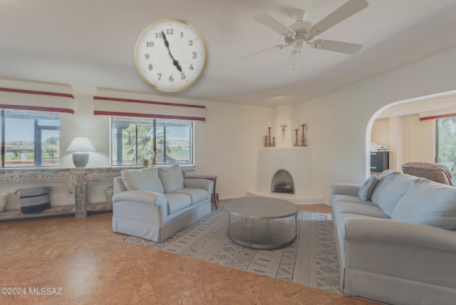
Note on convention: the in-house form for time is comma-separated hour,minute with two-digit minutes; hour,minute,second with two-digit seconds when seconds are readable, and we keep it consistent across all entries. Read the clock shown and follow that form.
4,57
